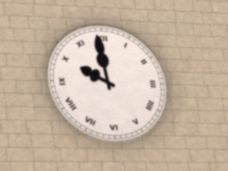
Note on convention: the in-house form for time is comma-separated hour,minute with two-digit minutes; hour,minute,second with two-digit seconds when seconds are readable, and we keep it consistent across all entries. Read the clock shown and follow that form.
9,59
